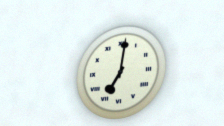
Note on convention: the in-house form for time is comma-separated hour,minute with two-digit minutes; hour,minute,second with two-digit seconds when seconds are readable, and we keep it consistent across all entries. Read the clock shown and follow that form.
7,01
